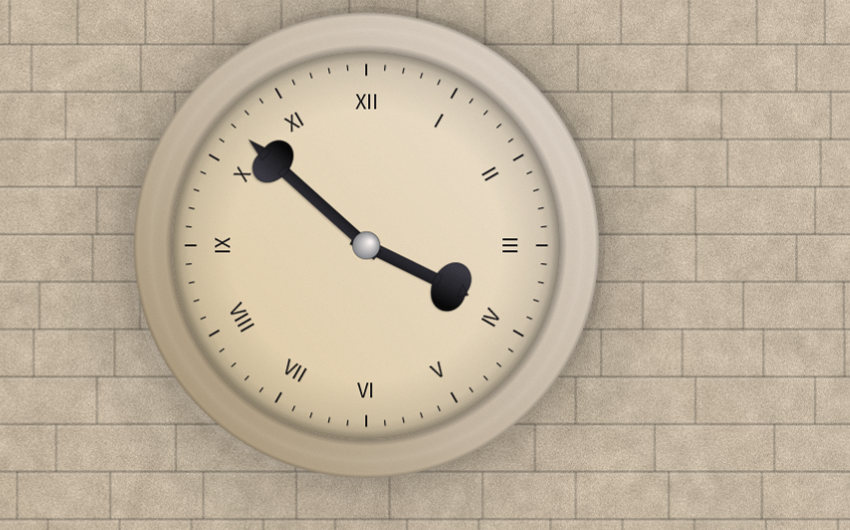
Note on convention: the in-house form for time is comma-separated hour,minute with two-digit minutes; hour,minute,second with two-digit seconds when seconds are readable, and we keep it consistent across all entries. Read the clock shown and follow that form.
3,52
